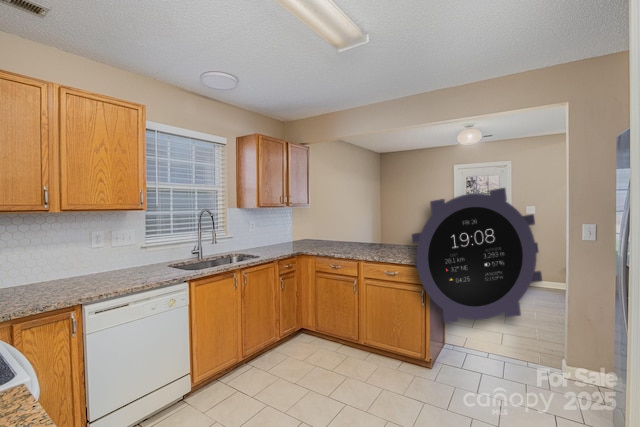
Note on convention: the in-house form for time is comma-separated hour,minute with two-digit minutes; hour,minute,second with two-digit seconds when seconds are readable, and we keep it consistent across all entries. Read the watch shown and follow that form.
19,08
